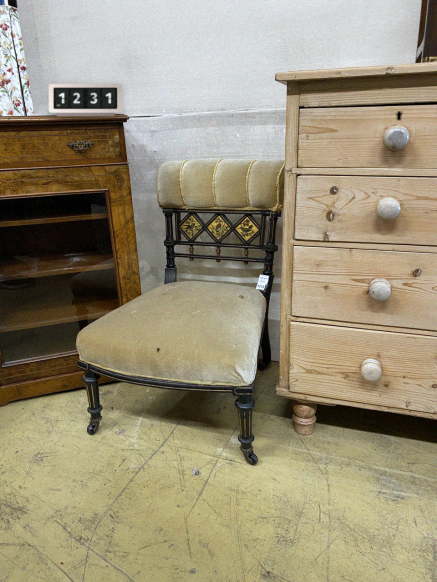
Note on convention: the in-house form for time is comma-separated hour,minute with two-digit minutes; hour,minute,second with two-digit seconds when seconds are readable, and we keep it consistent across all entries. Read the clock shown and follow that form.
12,31
